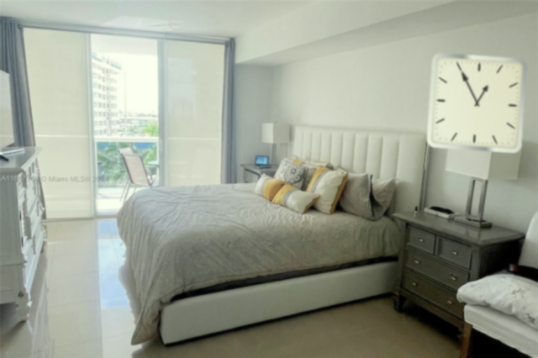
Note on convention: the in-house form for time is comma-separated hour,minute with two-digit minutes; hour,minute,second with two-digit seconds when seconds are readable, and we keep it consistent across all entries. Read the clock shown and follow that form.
12,55
